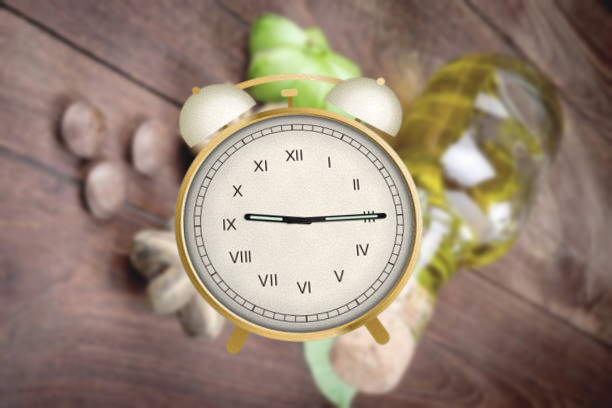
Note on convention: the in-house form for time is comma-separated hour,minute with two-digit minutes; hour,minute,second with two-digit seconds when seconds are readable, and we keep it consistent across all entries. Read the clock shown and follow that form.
9,15
